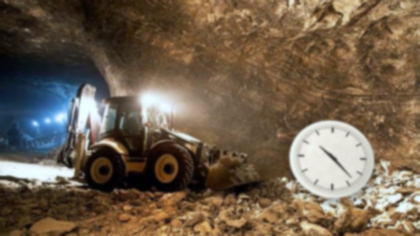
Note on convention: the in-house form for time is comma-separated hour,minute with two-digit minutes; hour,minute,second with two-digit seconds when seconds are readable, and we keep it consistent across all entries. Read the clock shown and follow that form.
10,23
